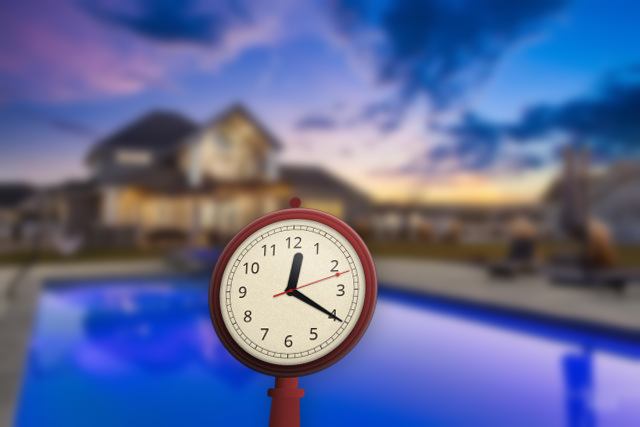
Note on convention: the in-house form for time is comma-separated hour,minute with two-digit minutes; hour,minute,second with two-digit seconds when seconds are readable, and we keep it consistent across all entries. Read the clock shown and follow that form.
12,20,12
